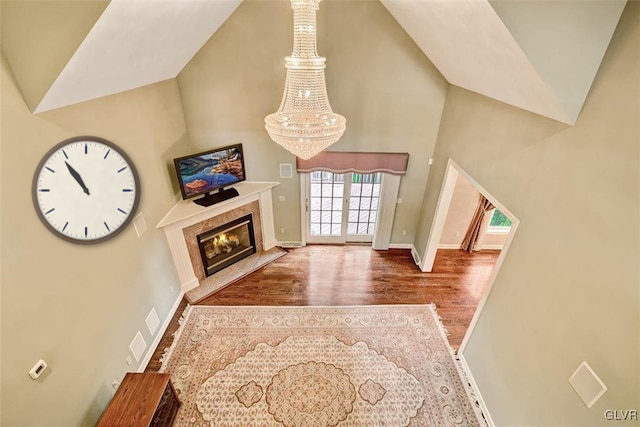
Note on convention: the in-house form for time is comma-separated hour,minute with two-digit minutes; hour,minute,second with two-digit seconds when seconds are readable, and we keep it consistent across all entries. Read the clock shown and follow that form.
10,54
